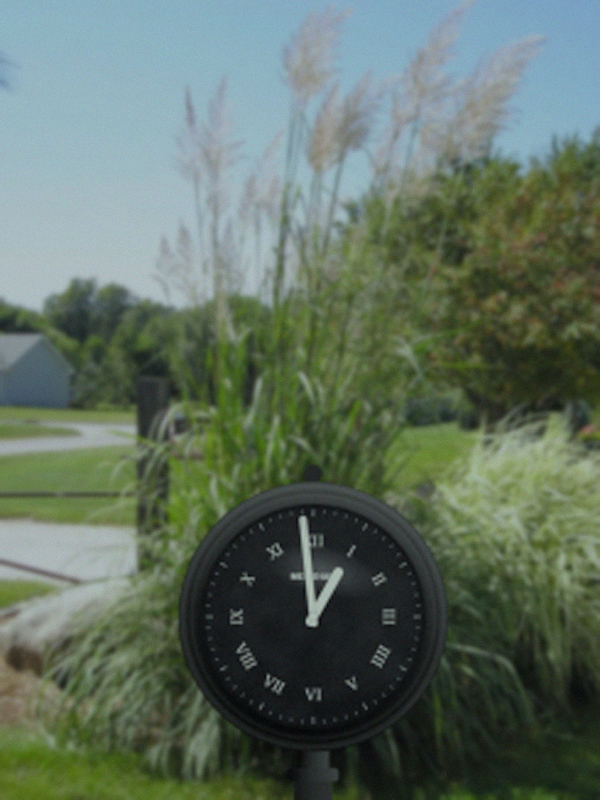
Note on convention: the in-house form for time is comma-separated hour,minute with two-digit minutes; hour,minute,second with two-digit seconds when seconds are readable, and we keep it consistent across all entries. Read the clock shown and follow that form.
12,59
